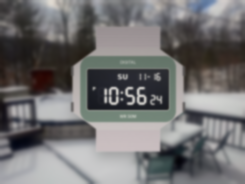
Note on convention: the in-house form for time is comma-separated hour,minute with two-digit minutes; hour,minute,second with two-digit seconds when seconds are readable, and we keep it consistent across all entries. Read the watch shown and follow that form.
10,56
